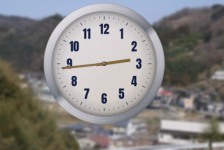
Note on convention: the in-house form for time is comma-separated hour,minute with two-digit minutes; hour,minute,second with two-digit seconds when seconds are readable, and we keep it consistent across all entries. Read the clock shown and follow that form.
2,44
